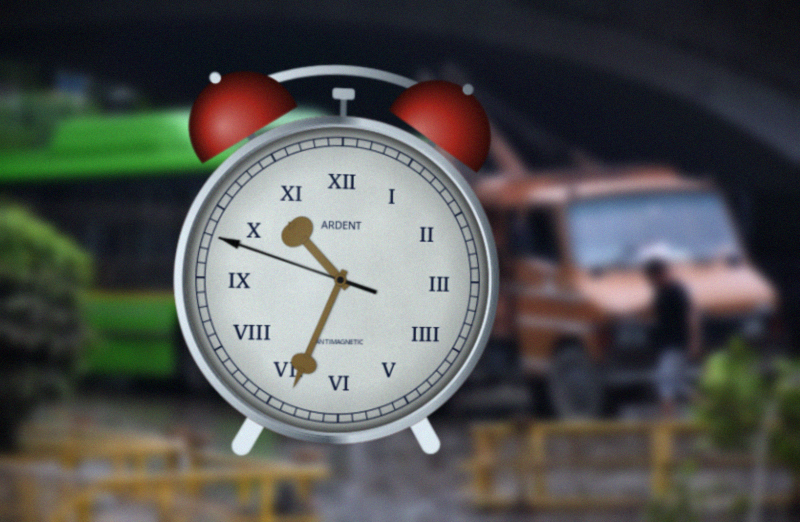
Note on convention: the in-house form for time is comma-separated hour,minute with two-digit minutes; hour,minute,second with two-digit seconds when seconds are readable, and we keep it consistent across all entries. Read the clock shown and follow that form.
10,33,48
